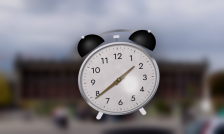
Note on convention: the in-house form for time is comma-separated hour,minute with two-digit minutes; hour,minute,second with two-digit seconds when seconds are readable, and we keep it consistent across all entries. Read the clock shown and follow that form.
1,39
